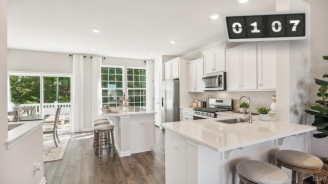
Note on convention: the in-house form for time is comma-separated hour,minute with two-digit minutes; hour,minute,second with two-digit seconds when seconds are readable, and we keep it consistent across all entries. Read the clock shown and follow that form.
1,07
